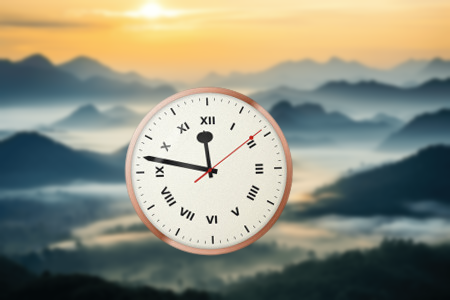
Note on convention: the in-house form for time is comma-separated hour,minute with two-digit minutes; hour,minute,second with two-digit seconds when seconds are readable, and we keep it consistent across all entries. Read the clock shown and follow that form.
11,47,09
